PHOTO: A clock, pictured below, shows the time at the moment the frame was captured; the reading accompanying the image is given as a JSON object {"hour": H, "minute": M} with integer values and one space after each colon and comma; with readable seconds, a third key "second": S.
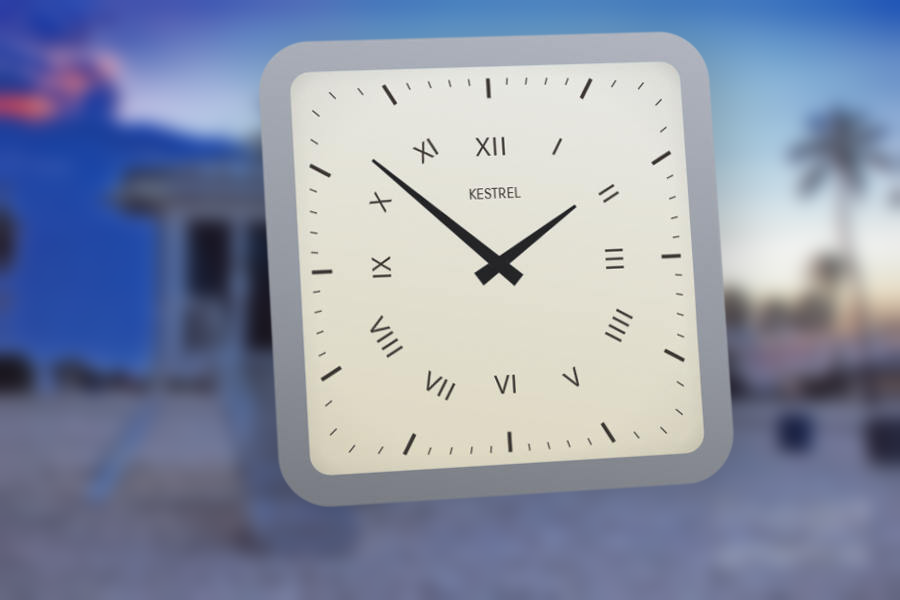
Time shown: {"hour": 1, "minute": 52}
